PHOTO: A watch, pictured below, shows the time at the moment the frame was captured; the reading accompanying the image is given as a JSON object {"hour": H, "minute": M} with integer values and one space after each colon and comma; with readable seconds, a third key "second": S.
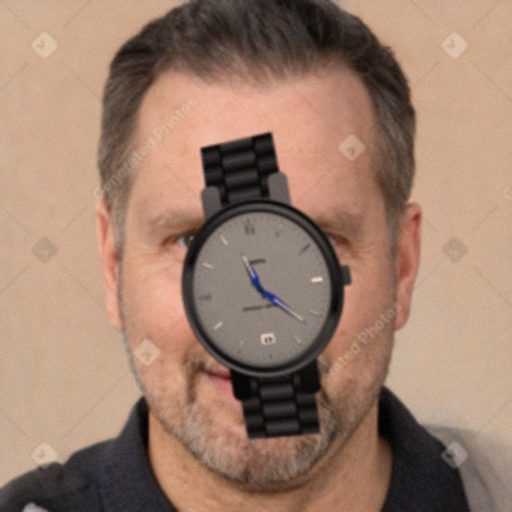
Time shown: {"hour": 11, "minute": 22}
